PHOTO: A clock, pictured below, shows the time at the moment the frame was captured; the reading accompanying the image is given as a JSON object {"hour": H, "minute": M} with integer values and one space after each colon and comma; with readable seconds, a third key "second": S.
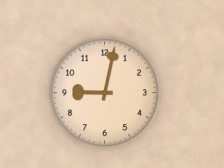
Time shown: {"hour": 9, "minute": 2}
